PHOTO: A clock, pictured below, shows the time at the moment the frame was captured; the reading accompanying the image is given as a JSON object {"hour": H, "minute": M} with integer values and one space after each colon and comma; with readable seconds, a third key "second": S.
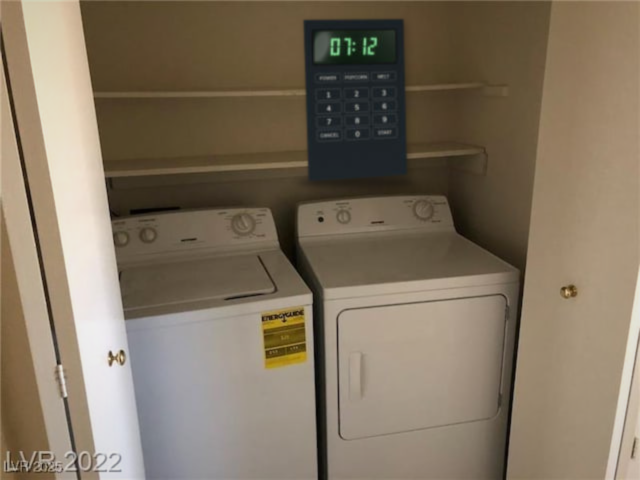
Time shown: {"hour": 7, "minute": 12}
